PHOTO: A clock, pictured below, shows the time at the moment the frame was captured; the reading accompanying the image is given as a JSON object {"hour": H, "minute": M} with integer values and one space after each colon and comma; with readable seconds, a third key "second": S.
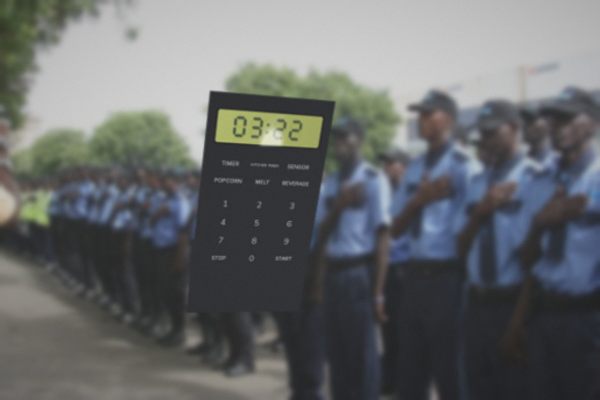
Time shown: {"hour": 3, "minute": 22}
